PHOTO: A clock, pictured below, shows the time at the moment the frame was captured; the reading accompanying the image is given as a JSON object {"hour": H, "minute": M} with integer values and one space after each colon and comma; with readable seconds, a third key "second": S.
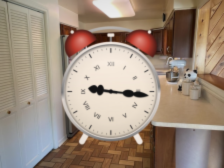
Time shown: {"hour": 9, "minute": 16}
